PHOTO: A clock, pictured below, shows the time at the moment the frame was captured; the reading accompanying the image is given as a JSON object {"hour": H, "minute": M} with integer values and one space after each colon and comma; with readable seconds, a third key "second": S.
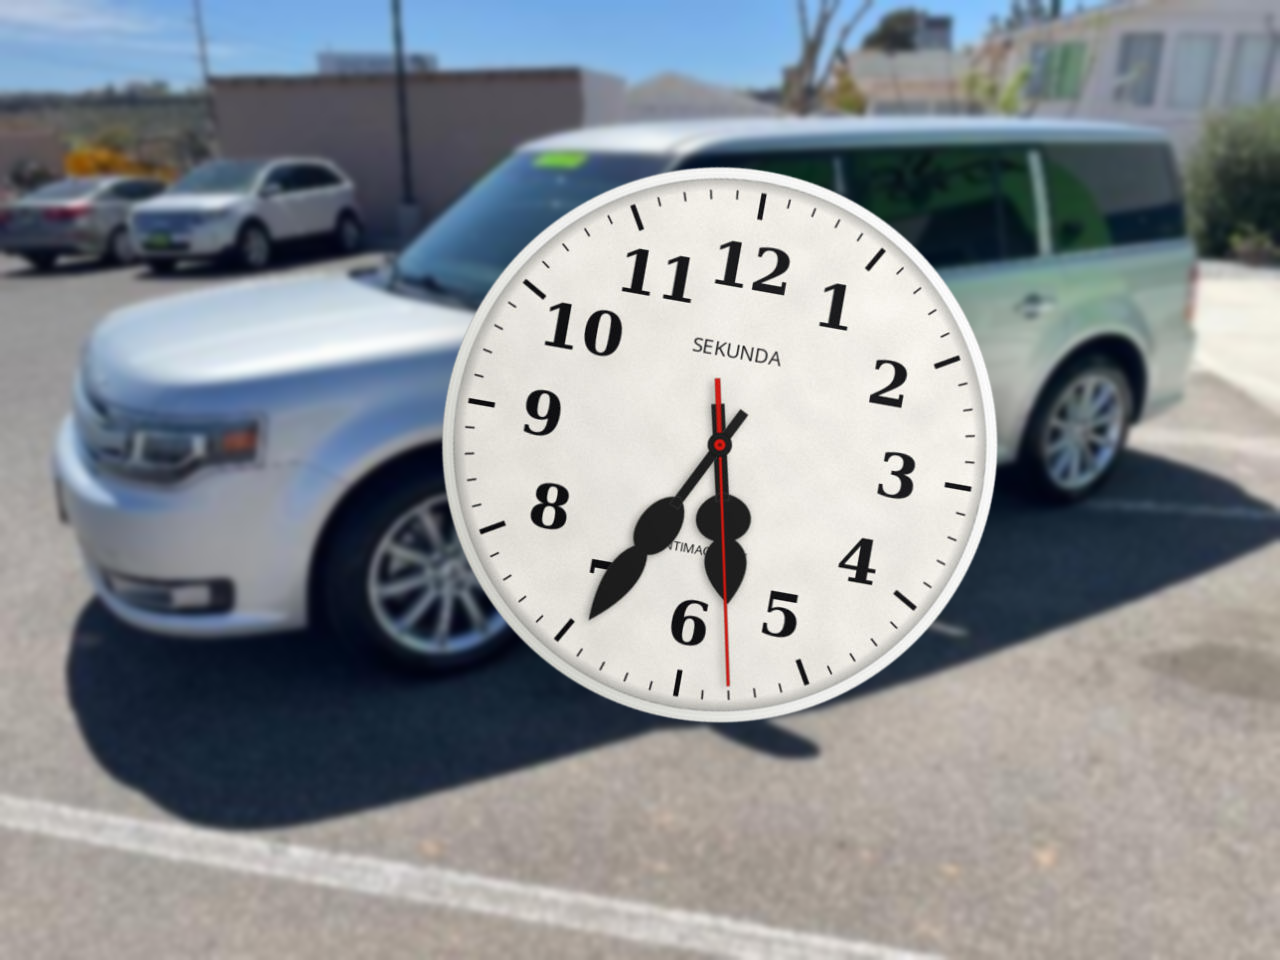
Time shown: {"hour": 5, "minute": 34, "second": 28}
